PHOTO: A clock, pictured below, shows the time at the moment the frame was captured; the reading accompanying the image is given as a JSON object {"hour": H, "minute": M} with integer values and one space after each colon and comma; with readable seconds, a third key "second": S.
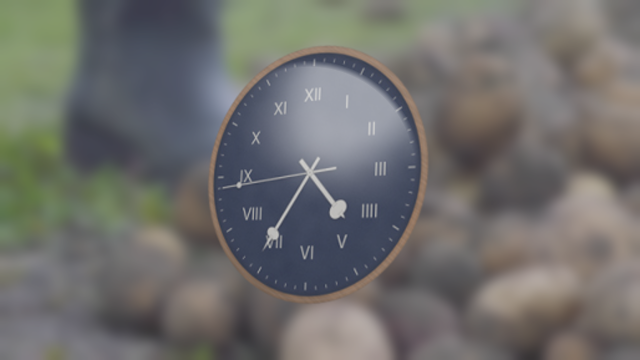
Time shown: {"hour": 4, "minute": 35, "second": 44}
